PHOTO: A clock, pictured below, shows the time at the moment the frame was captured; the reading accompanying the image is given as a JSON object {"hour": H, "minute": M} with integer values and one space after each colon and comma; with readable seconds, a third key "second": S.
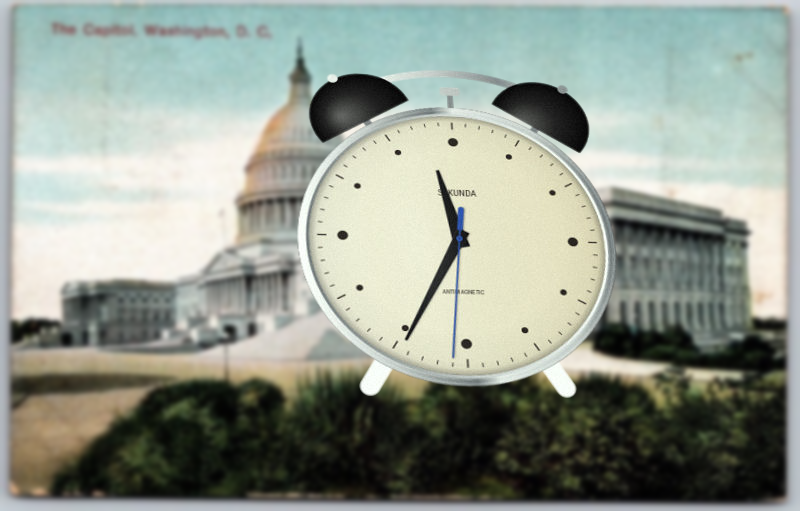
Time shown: {"hour": 11, "minute": 34, "second": 31}
